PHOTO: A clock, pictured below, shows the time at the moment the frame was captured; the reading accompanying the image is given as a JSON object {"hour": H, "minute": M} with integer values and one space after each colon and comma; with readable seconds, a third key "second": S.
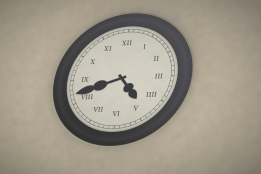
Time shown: {"hour": 4, "minute": 42}
